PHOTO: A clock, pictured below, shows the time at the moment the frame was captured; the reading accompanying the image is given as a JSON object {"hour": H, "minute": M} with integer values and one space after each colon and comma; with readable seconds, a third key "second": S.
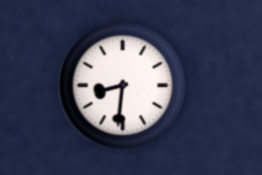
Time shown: {"hour": 8, "minute": 31}
